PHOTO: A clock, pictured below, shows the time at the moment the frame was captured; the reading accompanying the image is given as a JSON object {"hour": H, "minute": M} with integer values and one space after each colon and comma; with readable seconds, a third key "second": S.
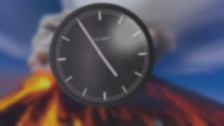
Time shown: {"hour": 4, "minute": 55}
